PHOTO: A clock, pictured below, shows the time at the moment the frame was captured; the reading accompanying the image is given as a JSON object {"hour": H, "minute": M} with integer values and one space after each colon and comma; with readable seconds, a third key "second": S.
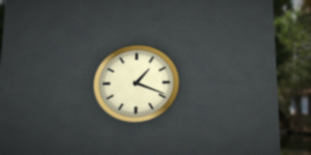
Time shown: {"hour": 1, "minute": 19}
